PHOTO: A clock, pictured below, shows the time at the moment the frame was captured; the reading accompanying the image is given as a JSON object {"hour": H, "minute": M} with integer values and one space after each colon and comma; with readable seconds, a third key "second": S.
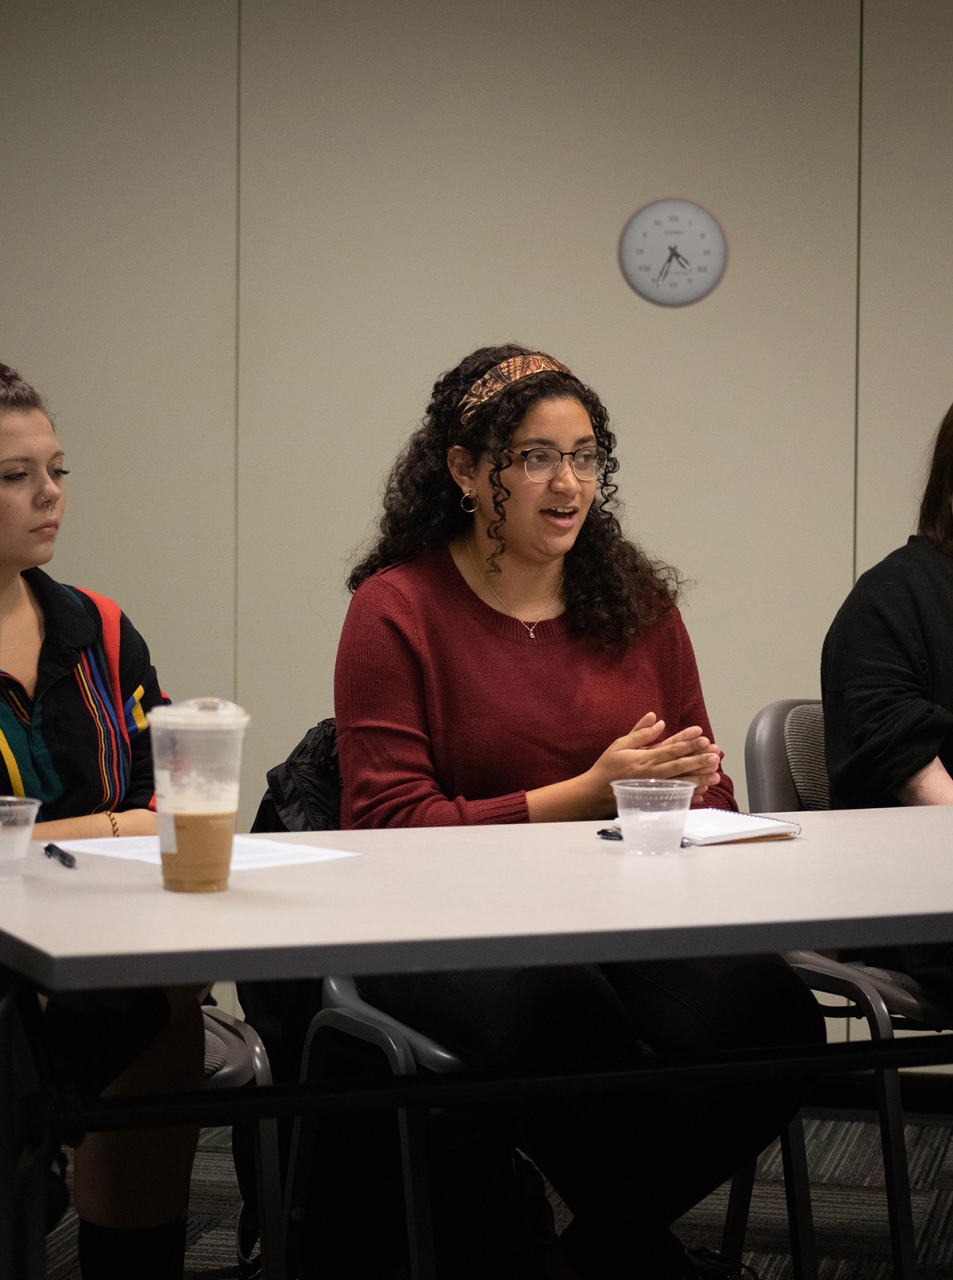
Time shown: {"hour": 4, "minute": 34}
